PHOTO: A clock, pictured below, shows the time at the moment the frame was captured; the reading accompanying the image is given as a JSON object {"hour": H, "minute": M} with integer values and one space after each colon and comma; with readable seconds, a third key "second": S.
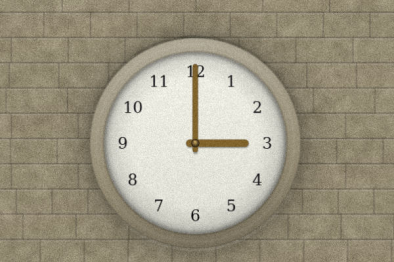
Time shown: {"hour": 3, "minute": 0}
